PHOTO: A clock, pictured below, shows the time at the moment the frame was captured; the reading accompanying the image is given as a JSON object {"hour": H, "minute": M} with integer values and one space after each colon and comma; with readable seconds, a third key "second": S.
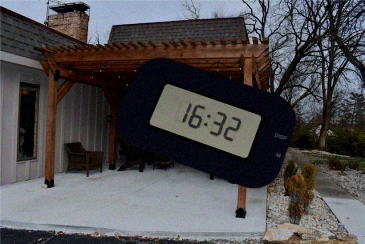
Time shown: {"hour": 16, "minute": 32}
